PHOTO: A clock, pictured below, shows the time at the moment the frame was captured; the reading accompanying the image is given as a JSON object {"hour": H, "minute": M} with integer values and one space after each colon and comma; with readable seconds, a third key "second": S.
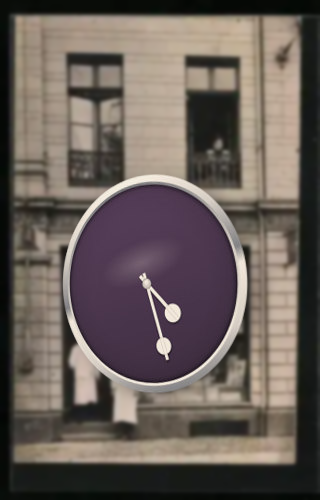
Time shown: {"hour": 4, "minute": 27}
